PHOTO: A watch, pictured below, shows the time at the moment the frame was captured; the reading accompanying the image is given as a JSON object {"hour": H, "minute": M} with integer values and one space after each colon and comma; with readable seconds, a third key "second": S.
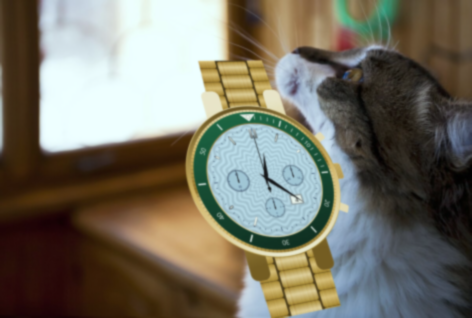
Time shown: {"hour": 12, "minute": 22}
